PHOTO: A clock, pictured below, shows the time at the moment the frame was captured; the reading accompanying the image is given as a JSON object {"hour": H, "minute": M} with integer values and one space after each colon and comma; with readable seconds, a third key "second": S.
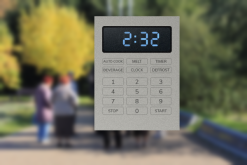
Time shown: {"hour": 2, "minute": 32}
